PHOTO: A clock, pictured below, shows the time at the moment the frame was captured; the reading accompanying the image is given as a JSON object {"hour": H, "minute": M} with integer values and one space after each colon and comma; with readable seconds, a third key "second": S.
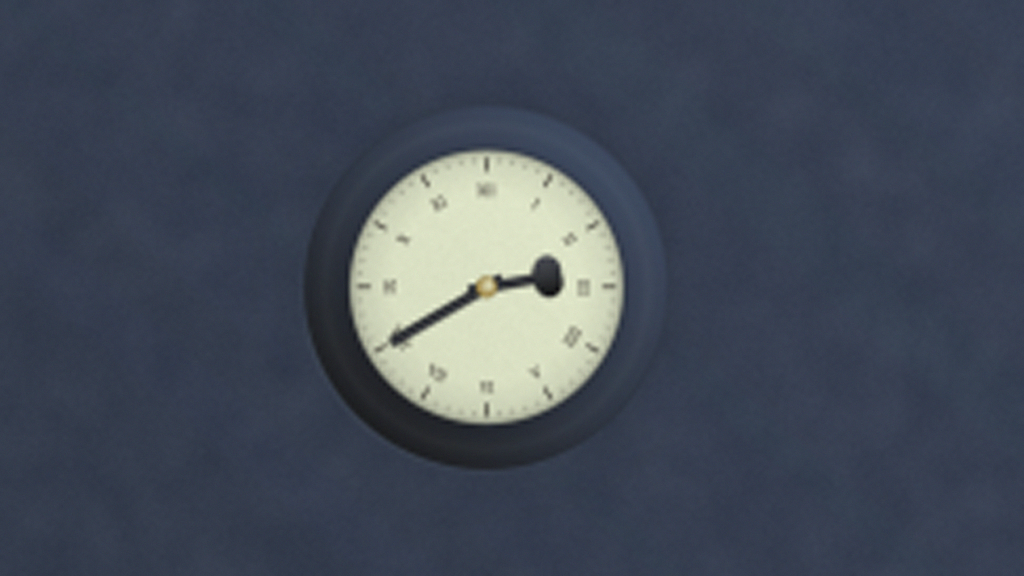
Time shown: {"hour": 2, "minute": 40}
